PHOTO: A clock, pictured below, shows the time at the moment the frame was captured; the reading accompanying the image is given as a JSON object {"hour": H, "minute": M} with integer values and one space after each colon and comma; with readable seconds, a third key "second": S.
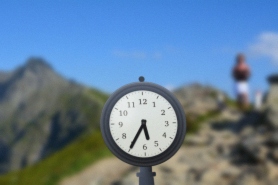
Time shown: {"hour": 5, "minute": 35}
